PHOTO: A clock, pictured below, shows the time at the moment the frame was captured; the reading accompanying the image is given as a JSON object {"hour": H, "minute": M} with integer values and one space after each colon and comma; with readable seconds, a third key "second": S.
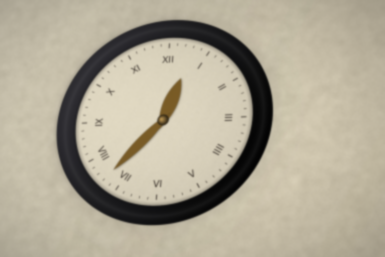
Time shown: {"hour": 12, "minute": 37}
